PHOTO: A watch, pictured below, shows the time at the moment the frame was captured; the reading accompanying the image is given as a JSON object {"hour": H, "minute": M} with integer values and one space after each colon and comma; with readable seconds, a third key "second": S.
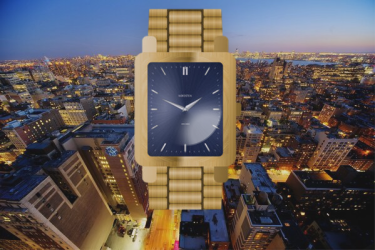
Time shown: {"hour": 1, "minute": 49}
